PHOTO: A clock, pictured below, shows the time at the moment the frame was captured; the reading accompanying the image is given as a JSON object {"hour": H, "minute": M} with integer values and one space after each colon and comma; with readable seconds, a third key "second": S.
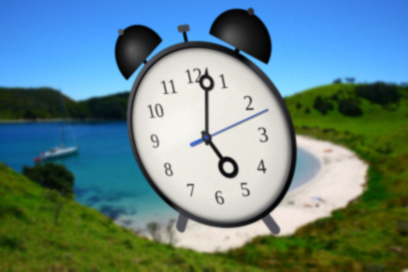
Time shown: {"hour": 5, "minute": 2, "second": 12}
